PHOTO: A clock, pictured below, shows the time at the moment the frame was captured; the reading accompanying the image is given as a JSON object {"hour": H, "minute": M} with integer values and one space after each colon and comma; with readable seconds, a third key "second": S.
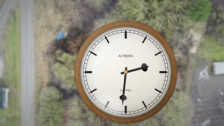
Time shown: {"hour": 2, "minute": 31}
